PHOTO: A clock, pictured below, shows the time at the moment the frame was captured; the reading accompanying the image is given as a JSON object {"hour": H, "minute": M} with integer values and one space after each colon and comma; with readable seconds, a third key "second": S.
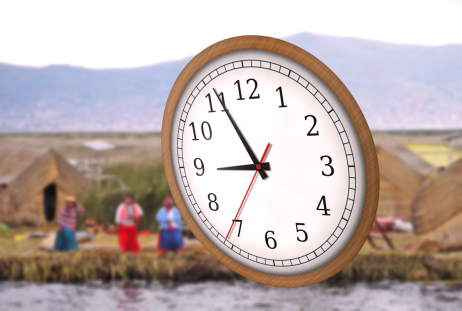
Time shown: {"hour": 8, "minute": 55, "second": 36}
